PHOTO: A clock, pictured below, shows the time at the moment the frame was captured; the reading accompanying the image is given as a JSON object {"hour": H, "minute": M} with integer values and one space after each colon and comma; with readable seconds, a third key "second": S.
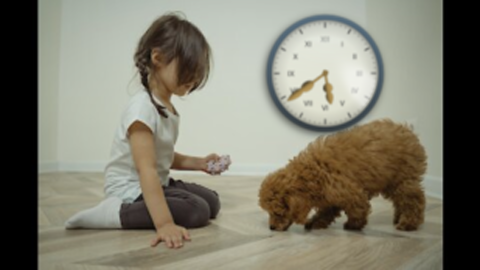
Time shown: {"hour": 5, "minute": 39}
